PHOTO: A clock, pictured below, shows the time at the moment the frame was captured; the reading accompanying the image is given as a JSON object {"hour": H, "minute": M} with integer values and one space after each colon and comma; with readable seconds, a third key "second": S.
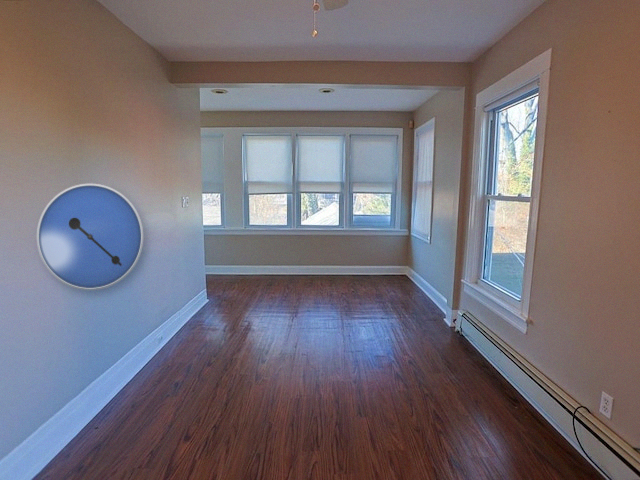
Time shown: {"hour": 10, "minute": 22}
